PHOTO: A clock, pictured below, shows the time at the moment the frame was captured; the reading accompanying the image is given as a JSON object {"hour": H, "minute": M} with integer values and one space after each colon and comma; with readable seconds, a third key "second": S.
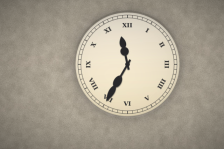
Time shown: {"hour": 11, "minute": 35}
